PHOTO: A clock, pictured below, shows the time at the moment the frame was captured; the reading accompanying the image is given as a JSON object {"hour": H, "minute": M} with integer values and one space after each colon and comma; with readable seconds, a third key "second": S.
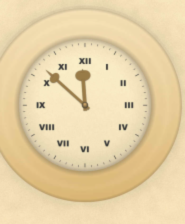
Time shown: {"hour": 11, "minute": 52}
